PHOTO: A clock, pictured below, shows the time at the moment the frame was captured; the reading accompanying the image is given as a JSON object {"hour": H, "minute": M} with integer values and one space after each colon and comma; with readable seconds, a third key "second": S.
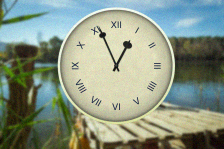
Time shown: {"hour": 12, "minute": 56}
